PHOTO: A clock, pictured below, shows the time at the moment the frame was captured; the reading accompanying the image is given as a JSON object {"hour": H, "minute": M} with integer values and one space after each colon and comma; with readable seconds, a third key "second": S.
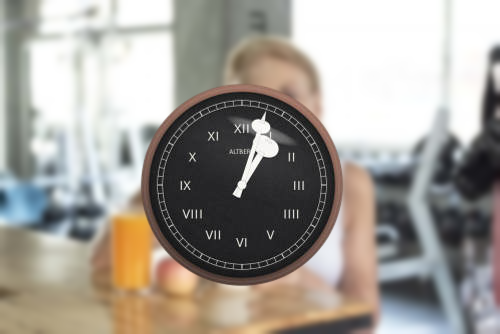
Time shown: {"hour": 1, "minute": 3}
